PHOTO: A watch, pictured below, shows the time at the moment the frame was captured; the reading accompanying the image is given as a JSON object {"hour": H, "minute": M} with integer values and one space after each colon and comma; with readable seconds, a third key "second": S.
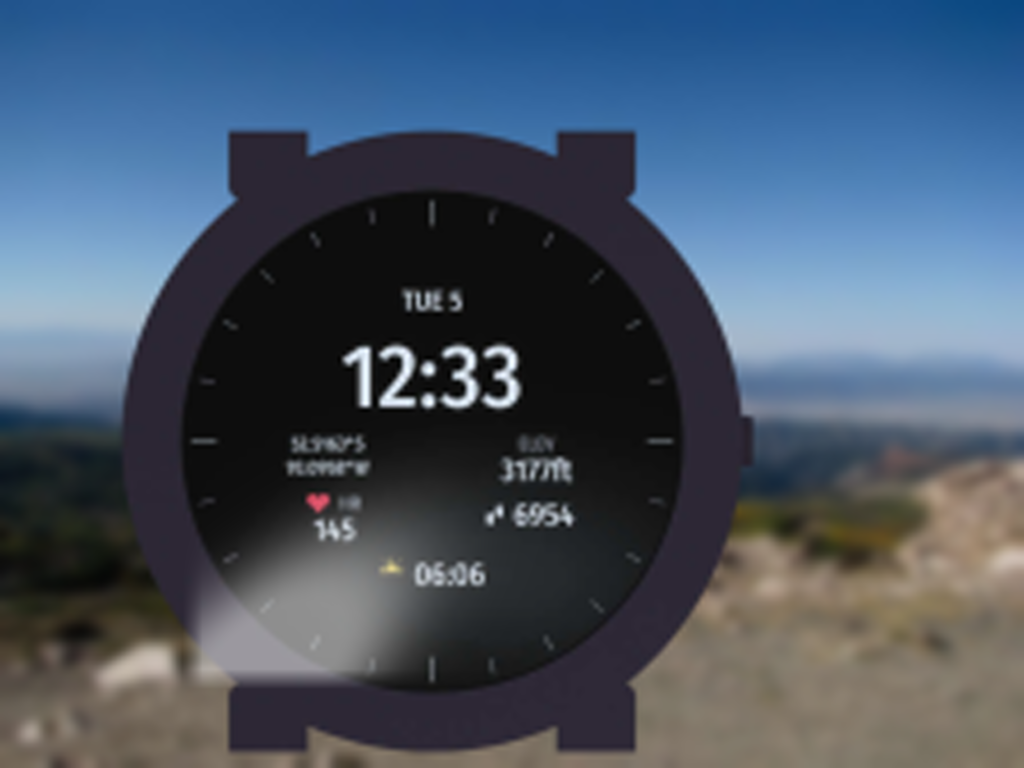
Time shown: {"hour": 12, "minute": 33}
